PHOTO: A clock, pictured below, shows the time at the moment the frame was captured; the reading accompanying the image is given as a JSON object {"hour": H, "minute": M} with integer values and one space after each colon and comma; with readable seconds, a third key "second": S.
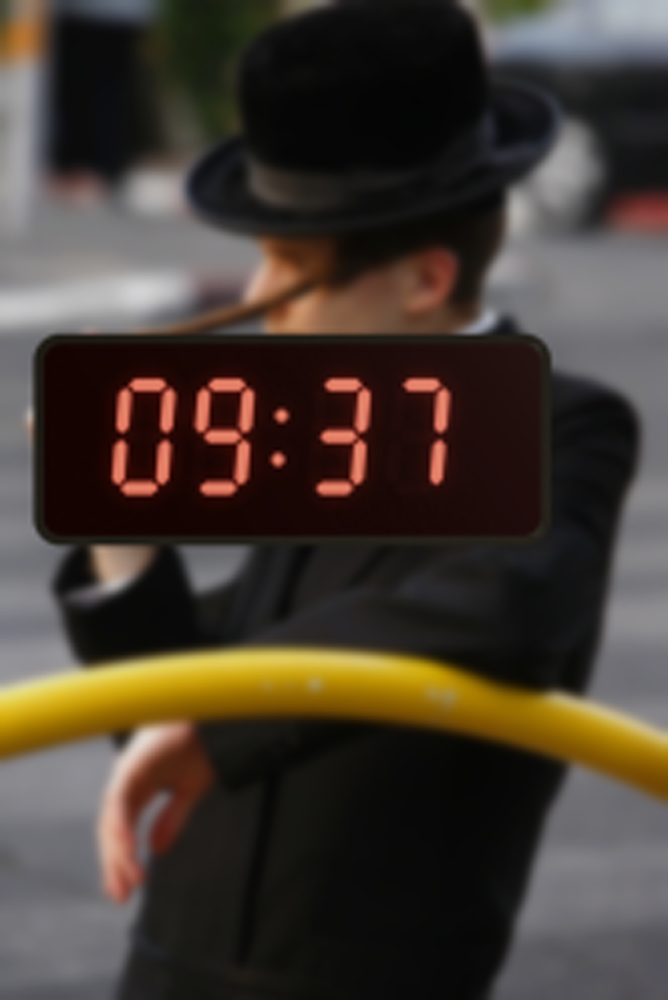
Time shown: {"hour": 9, "minute": 37}
